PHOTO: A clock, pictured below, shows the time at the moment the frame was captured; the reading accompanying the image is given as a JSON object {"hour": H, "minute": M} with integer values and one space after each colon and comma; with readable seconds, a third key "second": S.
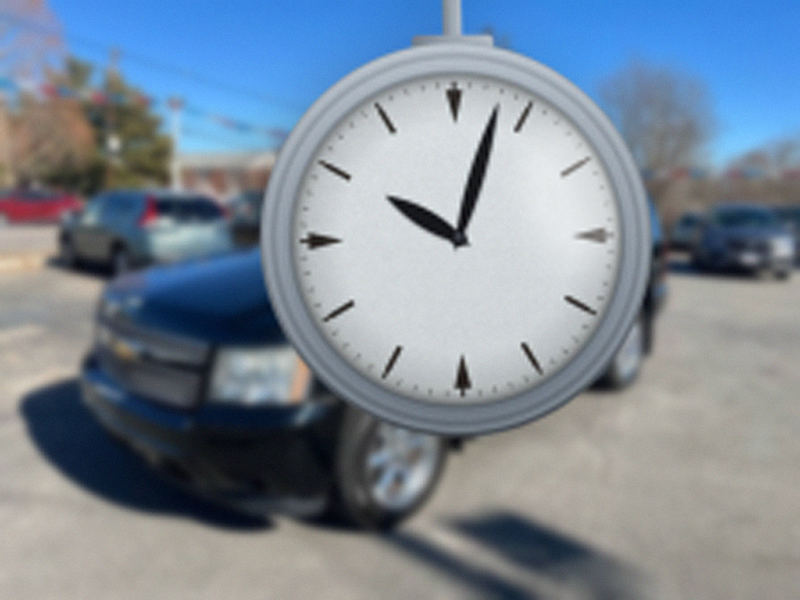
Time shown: {"hour": 10, "minute": 3}
